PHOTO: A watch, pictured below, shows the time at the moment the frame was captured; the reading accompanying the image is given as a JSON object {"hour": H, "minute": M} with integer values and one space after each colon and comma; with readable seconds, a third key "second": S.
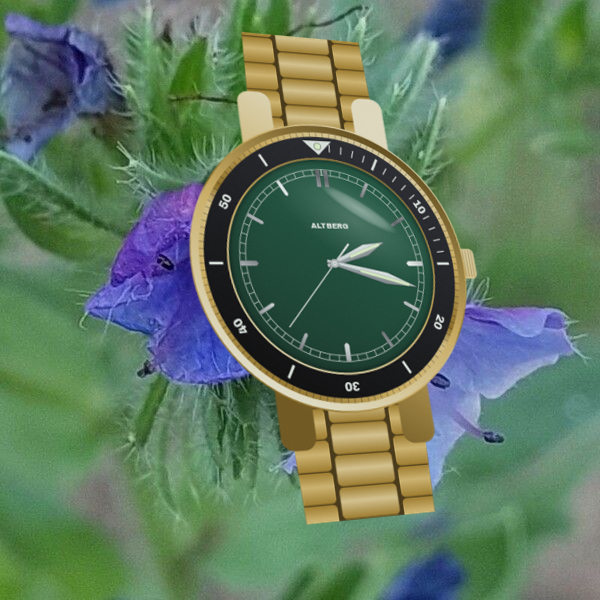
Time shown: {"hour": 2, "minute": 17, "second": 37}
